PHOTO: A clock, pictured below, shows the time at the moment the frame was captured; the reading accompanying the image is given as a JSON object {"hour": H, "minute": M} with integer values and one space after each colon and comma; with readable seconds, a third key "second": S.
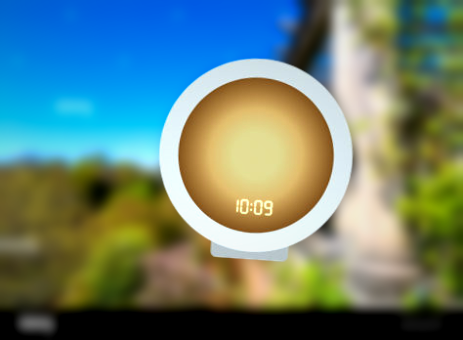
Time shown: {"hour": 10, "minute": 9}
